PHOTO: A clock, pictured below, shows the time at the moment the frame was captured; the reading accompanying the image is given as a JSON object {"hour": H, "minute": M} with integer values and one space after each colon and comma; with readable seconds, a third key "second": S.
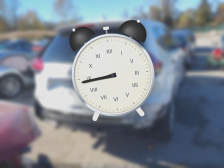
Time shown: {"hour": 8, "minute": 44}
